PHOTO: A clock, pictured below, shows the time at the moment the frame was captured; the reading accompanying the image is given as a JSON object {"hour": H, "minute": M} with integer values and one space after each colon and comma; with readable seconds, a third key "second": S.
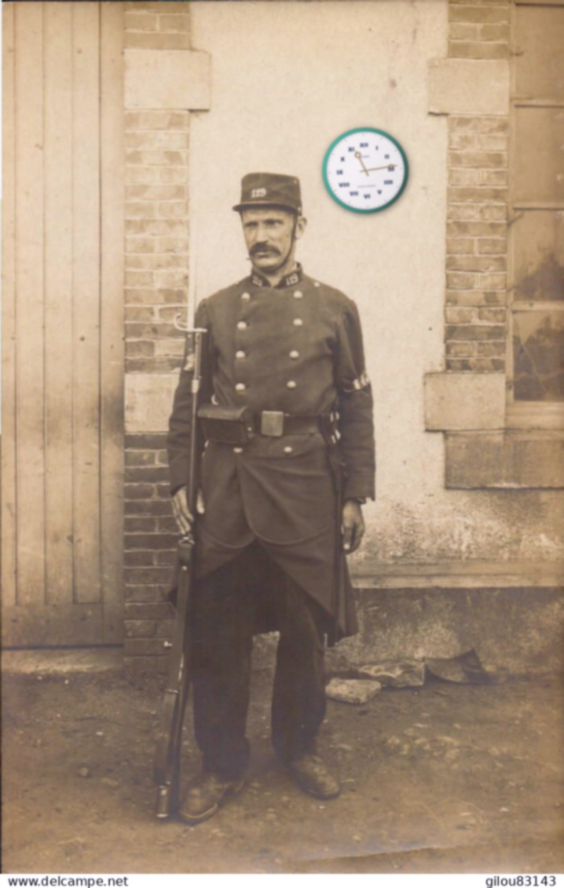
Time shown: {"hour": 11, "minute": 14}
